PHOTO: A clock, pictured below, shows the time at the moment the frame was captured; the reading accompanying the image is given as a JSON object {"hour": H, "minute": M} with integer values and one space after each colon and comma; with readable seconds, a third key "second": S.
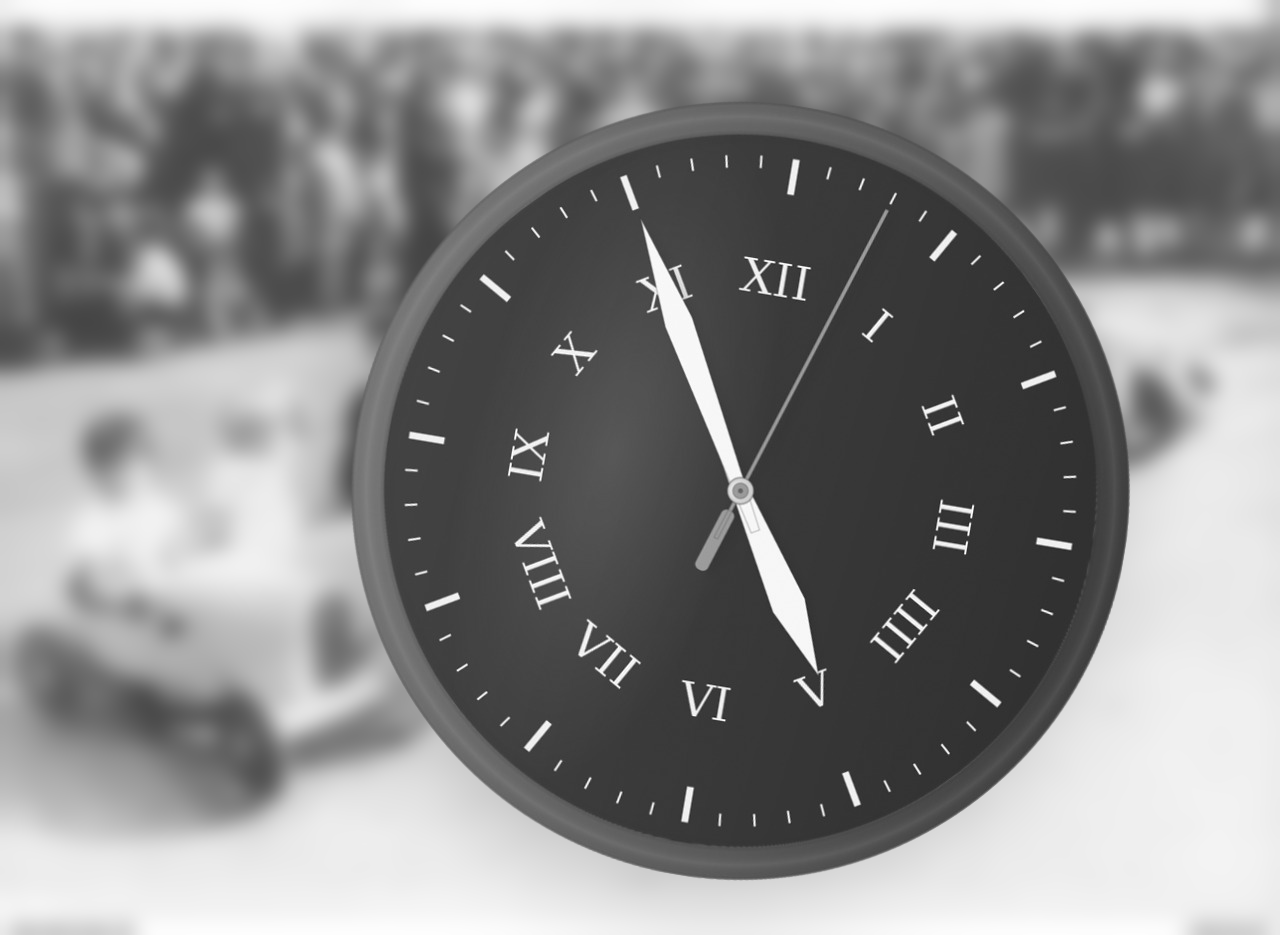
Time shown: {"hour": 4, "minute": 55, "second": 3}
